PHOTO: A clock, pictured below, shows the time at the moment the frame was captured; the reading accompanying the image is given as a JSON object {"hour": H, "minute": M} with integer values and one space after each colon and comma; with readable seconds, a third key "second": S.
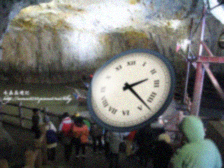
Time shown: {"hour": 2, "minute": 23}
